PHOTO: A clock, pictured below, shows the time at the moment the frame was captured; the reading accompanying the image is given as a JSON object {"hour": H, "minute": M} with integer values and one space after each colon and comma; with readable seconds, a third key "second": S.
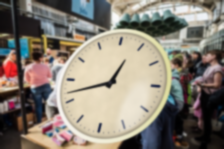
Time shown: {"hour": 12, "minute": 42}
